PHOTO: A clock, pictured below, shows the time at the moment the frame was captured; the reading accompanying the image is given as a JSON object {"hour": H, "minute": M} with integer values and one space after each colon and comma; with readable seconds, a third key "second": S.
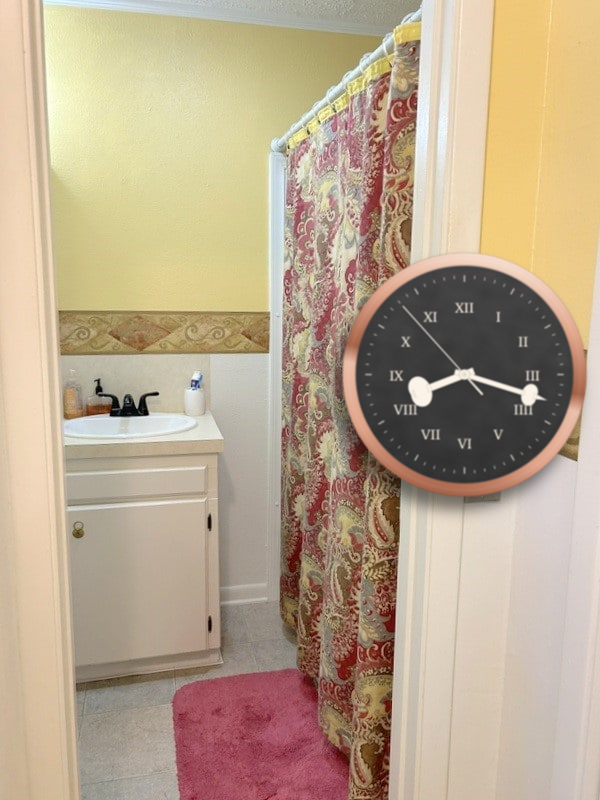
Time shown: {"hour": 8, "minute": 17, "second": 53}
